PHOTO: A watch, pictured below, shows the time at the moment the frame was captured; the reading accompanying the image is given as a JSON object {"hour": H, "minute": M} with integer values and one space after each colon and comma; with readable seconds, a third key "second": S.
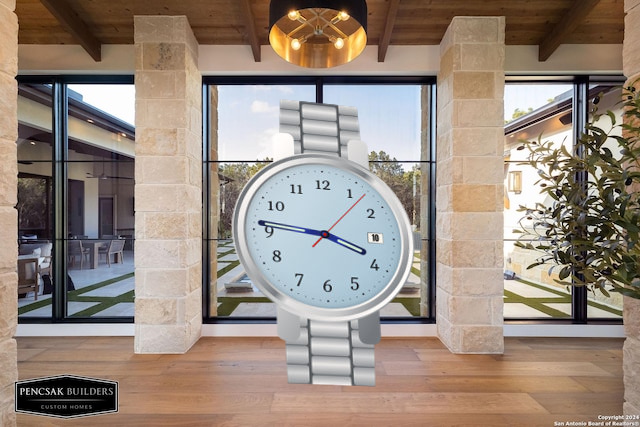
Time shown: {"hour": 3, "minute": 46, "second": 7}
